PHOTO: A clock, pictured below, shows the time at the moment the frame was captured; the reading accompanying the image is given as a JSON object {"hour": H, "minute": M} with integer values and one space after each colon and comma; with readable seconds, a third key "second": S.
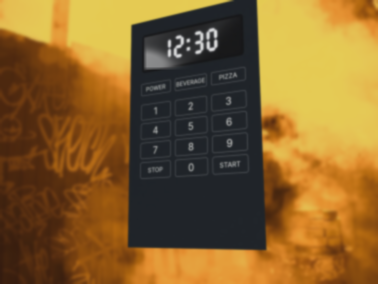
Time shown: {"hour": 12, "minute": 30}
